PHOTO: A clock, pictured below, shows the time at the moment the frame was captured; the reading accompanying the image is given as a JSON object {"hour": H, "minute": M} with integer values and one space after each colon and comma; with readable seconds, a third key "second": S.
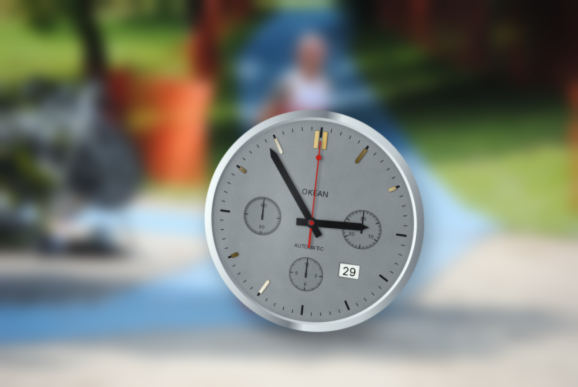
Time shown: {"hour": 2, "minute": 54}
